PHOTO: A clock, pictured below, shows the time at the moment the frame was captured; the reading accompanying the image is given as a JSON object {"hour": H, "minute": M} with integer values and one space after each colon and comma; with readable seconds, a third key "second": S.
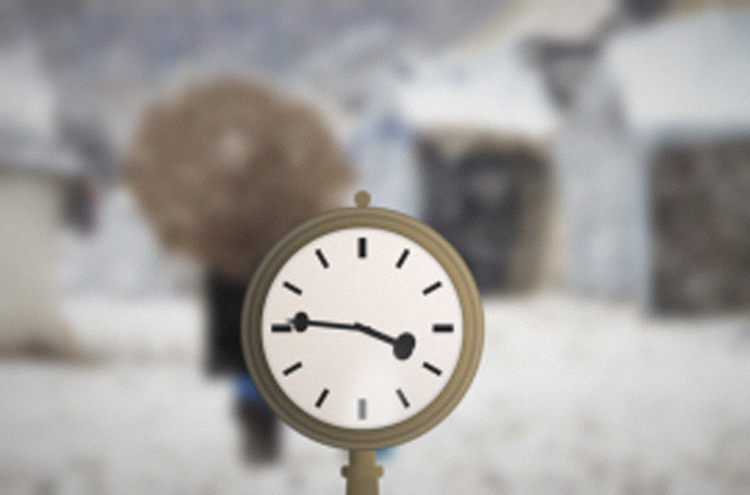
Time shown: {"hour": 3, "minute": 46}
